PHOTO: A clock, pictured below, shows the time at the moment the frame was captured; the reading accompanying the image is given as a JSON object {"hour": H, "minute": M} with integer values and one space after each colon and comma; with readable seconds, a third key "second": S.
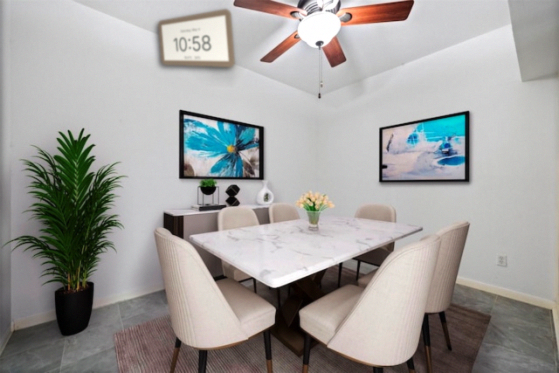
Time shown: {"hour": 10, "minute": 58}
